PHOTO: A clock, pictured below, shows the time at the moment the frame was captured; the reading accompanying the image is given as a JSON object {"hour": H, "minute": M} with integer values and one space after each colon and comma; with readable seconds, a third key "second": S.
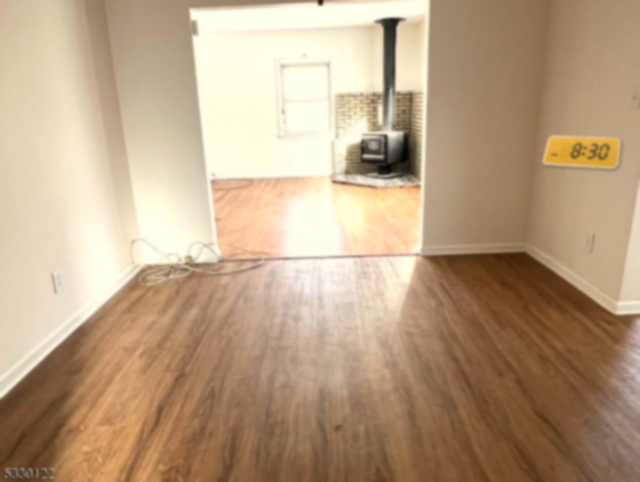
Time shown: {"hour": 8, "minute": 30}
